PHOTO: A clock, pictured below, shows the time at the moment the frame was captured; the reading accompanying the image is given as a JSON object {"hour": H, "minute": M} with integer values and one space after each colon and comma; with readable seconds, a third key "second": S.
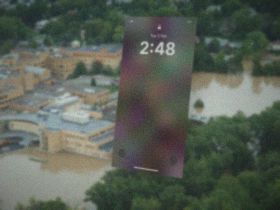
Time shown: {"hour": 2, "minute": 48}
